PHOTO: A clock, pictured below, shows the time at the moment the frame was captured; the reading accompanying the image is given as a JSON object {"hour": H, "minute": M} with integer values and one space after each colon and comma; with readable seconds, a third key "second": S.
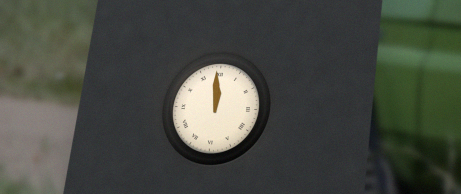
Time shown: {"hour": 11, "minute": 59}
